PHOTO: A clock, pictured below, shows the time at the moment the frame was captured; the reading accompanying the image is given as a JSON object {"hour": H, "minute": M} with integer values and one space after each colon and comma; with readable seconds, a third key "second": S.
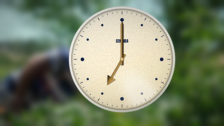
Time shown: {"hour": 7, "minute": 0}
